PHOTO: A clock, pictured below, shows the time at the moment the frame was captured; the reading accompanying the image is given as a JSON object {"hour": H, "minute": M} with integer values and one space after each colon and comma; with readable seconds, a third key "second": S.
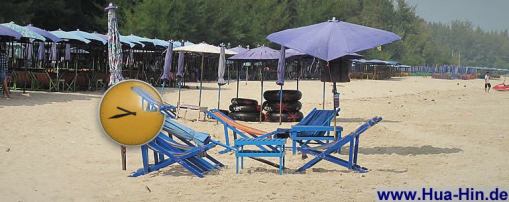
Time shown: {"hour": 9, "minute": 43}
